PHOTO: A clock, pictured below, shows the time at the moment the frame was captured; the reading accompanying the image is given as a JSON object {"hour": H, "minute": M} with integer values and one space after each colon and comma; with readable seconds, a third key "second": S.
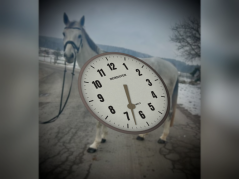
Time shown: {"hour": 6, "minute": 33}
